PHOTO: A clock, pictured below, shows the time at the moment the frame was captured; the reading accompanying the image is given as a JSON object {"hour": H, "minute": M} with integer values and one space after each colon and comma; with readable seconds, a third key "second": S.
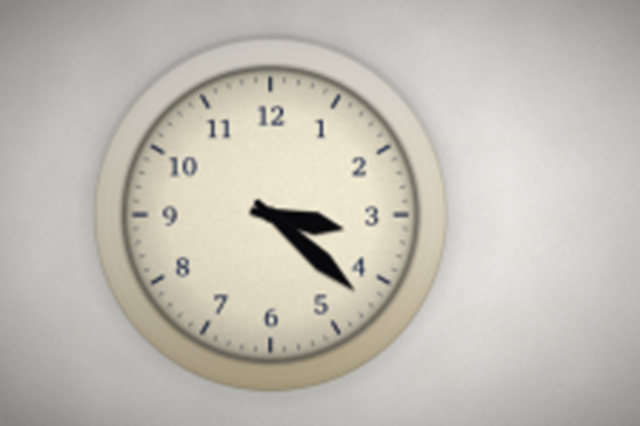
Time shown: {"hour": 3, "minute": 22}
